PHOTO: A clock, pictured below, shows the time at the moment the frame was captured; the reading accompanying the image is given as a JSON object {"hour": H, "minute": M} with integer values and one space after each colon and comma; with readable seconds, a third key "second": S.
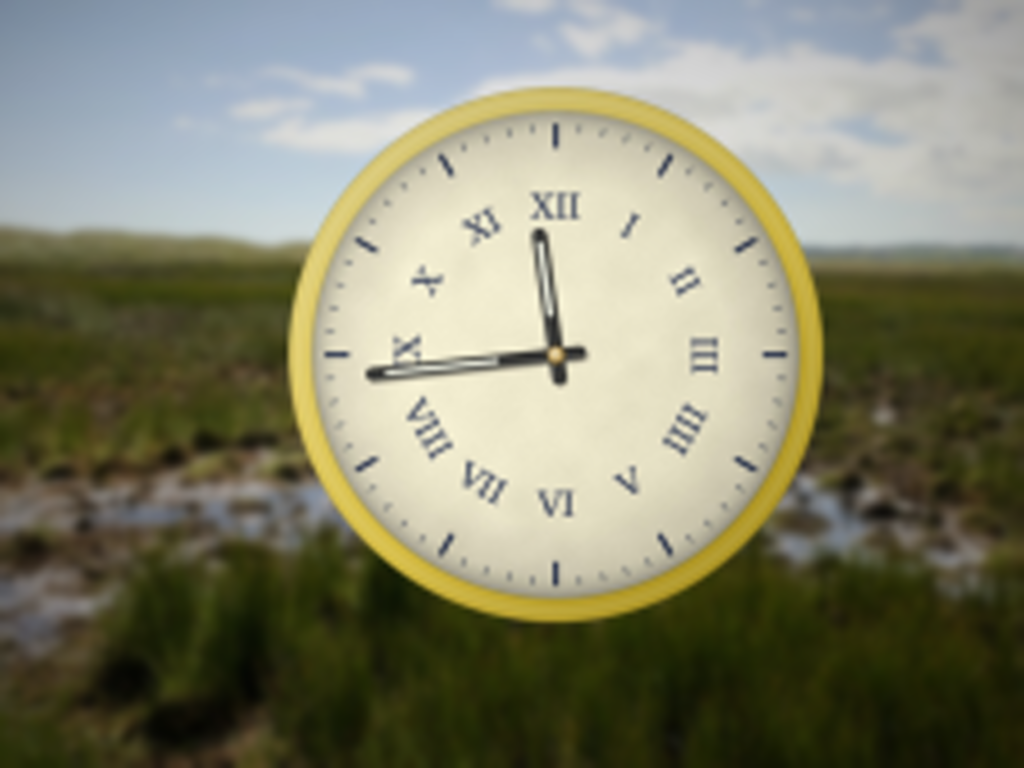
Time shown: {"hour": 11, "minute": 44}
